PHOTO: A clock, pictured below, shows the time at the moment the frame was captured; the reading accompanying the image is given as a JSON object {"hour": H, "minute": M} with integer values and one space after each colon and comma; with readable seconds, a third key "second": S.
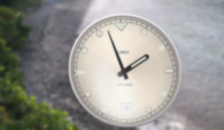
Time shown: {"hour": 1, "minute": 57}
